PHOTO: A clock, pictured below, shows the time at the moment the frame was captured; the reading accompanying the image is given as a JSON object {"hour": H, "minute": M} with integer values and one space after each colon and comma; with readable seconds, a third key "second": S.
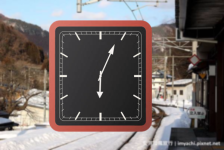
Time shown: {"hour": 6, "minute": 4}
